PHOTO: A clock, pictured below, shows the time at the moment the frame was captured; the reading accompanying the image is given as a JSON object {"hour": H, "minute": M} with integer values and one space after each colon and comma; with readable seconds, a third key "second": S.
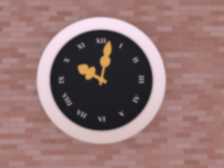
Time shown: {"hour": 10, "minute": 2}
